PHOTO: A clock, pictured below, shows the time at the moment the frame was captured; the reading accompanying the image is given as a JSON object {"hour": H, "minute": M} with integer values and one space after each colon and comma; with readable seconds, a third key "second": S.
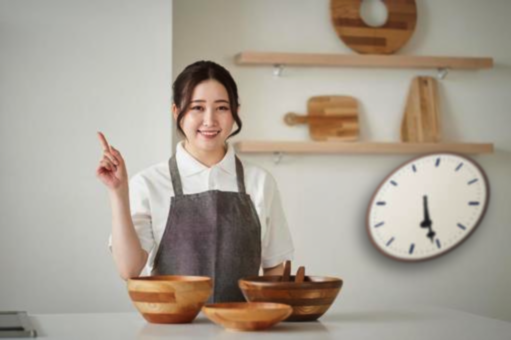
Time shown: {"hour": 5, "minute": 26}
